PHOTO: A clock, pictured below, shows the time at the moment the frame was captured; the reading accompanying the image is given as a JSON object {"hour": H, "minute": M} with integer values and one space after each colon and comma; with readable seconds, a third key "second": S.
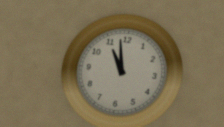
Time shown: {"hour": 10, "minute": 58}
